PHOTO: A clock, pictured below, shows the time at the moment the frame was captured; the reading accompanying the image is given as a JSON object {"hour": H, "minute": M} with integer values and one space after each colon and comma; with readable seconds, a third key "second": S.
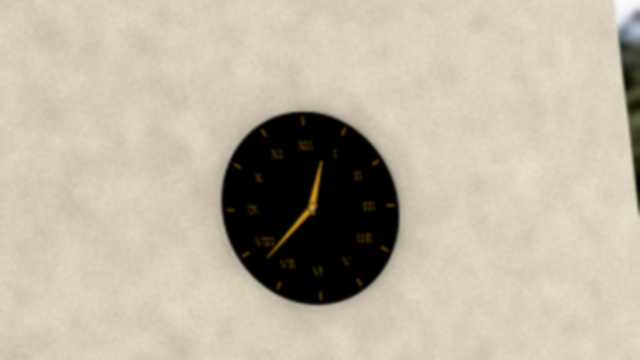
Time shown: {"hour": 12, "minute": 38}
